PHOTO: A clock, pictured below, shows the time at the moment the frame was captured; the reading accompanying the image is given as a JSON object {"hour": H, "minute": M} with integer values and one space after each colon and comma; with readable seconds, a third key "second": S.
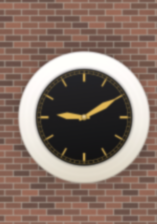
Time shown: {"hour": 9, "minute": 10}
